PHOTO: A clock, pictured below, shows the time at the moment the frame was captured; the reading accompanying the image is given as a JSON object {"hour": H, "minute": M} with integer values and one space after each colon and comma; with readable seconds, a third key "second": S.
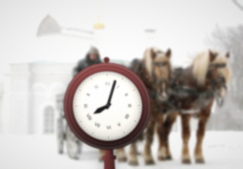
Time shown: {"hour": 8, "minute": 3}
